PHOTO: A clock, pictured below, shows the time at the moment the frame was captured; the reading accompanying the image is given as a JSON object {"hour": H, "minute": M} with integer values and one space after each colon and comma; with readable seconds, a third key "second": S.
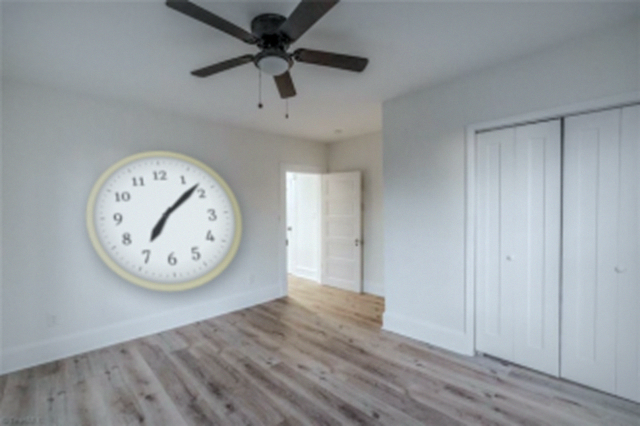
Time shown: {"hour": 7, "minute": 8}
